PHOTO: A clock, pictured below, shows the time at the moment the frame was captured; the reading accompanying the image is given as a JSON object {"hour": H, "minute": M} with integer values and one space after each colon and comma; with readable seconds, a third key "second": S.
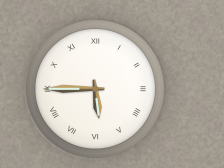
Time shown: {"hour": 5, "minute": 45}
